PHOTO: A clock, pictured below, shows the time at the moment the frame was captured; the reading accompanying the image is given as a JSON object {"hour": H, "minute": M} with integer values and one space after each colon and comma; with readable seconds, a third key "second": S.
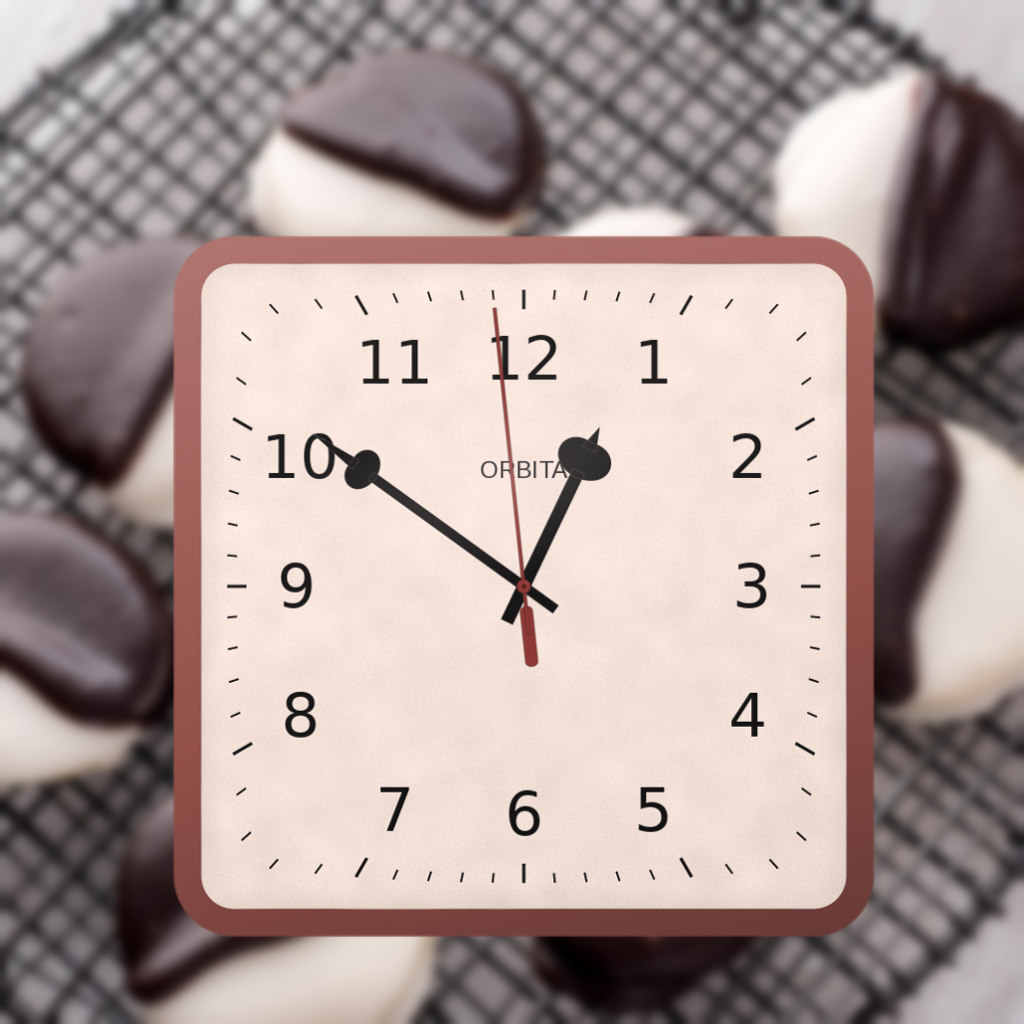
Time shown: {"hour": 12, "minute": 50, "second": 59}
